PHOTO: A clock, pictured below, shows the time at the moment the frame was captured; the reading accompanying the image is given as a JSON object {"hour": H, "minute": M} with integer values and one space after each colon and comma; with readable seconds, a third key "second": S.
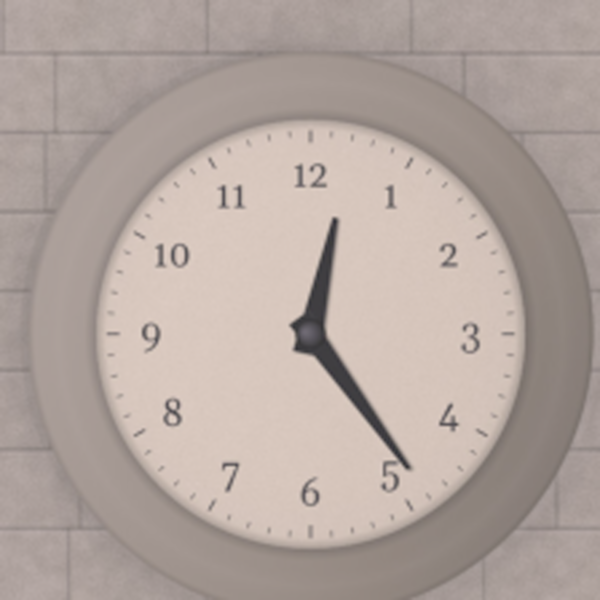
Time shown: {"hour": 12, "minute": 24}
